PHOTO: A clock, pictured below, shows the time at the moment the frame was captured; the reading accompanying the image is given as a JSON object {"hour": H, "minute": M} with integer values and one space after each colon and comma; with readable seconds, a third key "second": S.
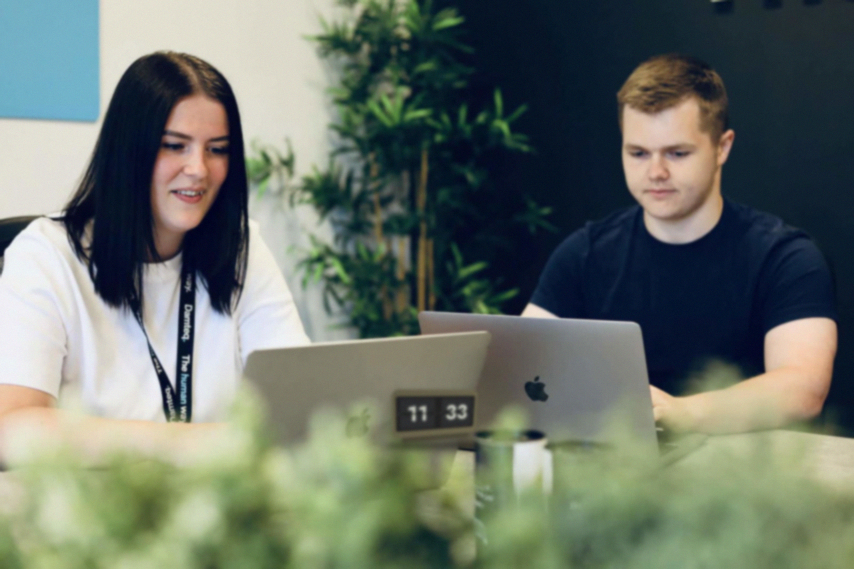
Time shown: {"hour": 11, "minute": 33}
